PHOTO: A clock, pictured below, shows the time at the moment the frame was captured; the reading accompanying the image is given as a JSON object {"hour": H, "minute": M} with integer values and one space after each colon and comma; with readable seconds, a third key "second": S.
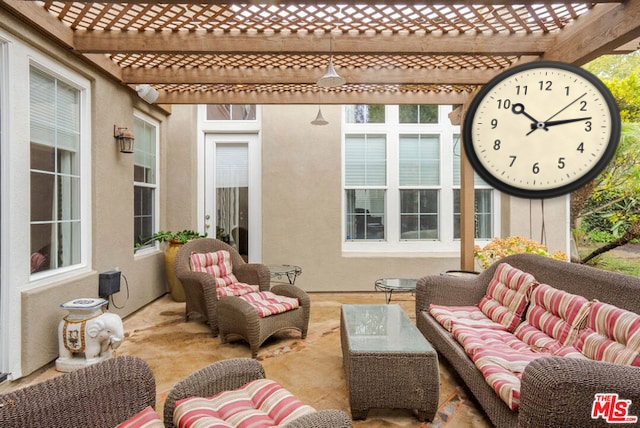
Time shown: {"hour": 10, "minute": 13, "second": 8}
